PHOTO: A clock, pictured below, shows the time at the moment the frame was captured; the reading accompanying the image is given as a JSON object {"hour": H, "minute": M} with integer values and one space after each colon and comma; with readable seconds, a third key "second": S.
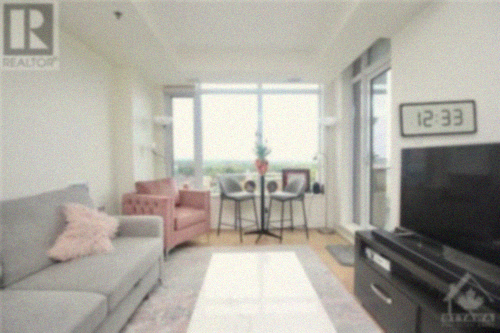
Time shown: {"hour": 12, "minute": 33}
